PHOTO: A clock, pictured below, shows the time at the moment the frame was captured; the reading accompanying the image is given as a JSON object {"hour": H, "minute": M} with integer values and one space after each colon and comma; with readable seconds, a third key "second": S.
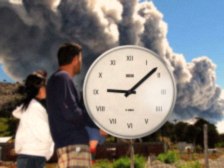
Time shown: {"hour": 9, "minute": 8}
